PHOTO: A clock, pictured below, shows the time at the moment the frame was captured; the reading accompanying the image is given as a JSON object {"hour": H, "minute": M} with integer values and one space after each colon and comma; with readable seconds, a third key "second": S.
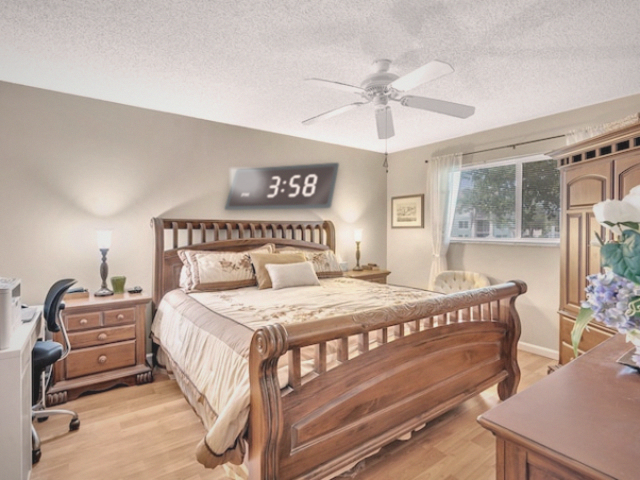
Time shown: {"hour": 3, "minute": 58}
